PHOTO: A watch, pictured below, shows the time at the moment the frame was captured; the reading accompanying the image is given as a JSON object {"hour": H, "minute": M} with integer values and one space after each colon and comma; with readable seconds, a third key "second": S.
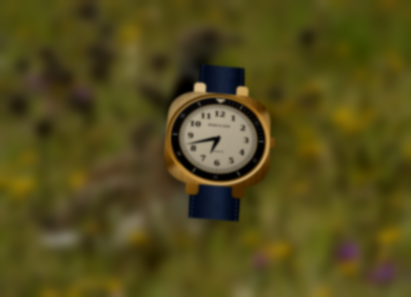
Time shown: {"hour": 6, "minute": 42}
